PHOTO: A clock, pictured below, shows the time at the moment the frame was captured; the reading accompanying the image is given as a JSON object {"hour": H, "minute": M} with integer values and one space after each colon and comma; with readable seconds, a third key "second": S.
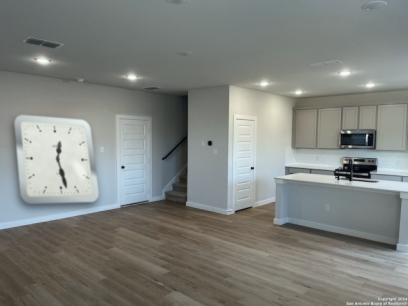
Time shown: {"hour": 12, "minute": 28}
